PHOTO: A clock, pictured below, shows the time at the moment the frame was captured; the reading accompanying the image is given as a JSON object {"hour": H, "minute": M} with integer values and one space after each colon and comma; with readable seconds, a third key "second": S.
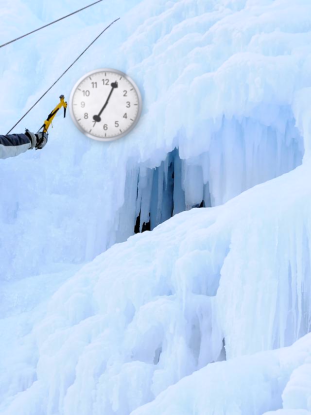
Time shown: {"hour": 7, "minute": 4}
